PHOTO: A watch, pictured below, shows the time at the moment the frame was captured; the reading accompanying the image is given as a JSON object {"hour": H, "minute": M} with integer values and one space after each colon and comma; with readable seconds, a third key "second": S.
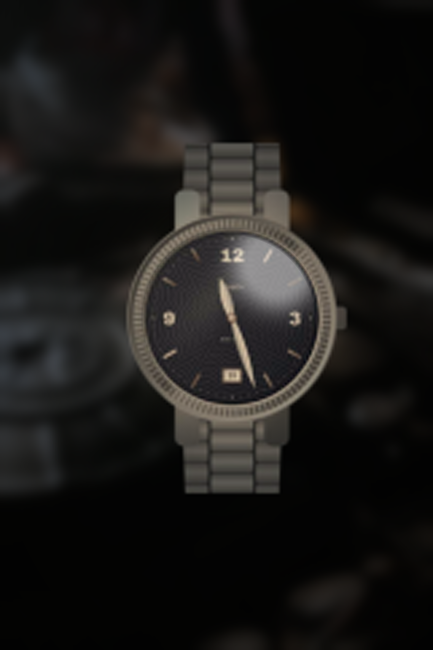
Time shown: {"hour": 11, "minute": 27}
